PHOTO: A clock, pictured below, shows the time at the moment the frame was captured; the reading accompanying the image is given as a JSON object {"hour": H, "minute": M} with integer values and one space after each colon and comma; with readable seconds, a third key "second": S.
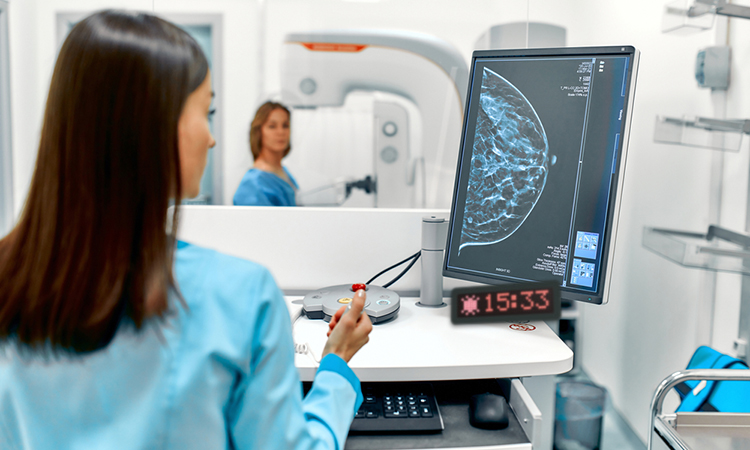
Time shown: {"hour": 15, "minute": 33}
